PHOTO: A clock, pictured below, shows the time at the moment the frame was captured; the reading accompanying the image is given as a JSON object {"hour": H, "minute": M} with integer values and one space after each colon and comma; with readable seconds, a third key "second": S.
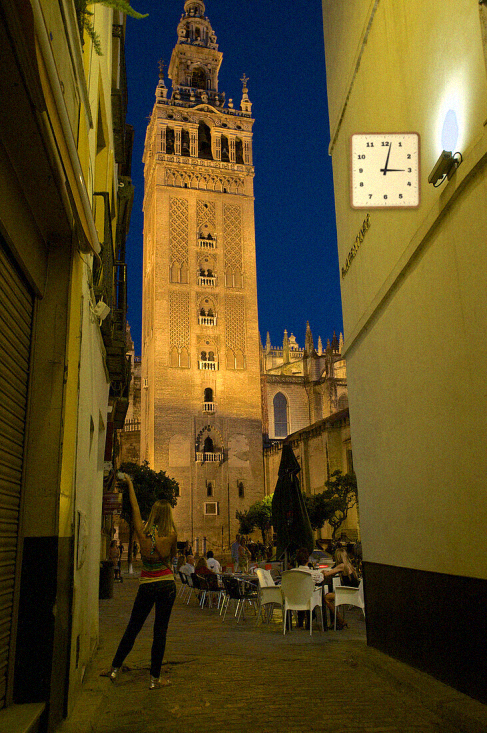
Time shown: {"hour": 3, "minute": 2}
